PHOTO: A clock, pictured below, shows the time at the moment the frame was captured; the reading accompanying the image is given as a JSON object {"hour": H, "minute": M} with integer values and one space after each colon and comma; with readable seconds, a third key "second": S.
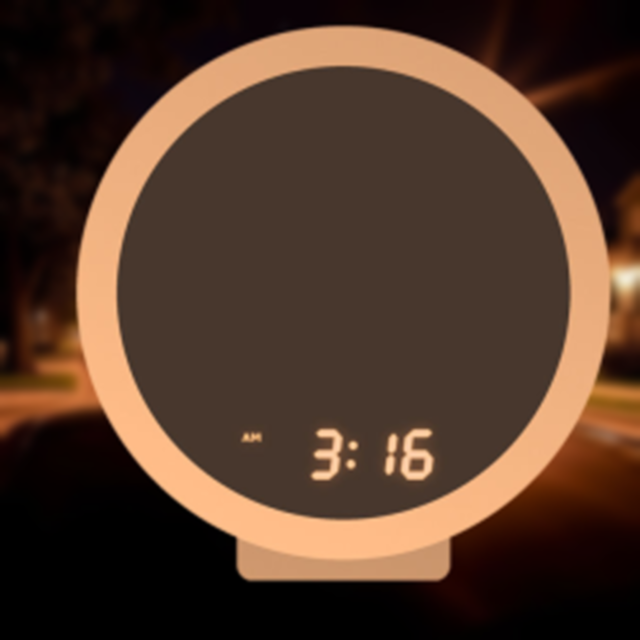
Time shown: {"hour": 3, "minute": 16}
